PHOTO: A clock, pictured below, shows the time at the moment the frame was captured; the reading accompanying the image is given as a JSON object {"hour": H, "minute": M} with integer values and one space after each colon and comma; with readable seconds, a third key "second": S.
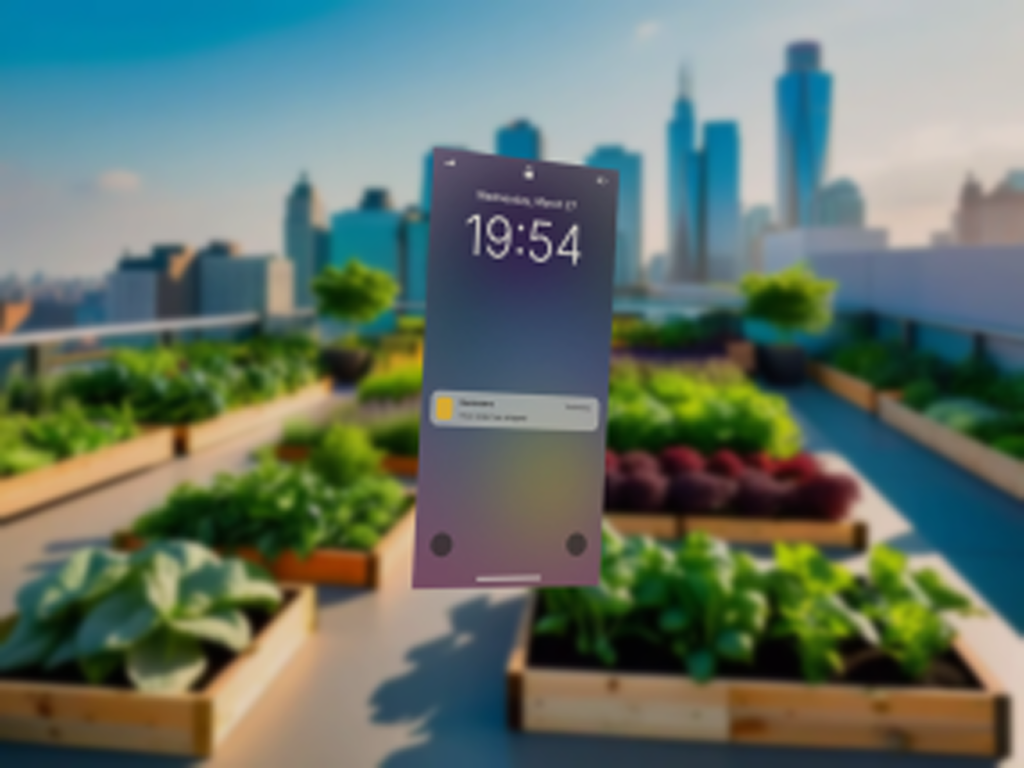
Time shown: {"hour": 19, "minute": 54}
